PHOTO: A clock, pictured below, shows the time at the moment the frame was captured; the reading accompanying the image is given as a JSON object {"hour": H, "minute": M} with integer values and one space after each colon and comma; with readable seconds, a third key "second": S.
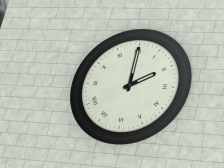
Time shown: {"hour": 2, "minute": 0}
